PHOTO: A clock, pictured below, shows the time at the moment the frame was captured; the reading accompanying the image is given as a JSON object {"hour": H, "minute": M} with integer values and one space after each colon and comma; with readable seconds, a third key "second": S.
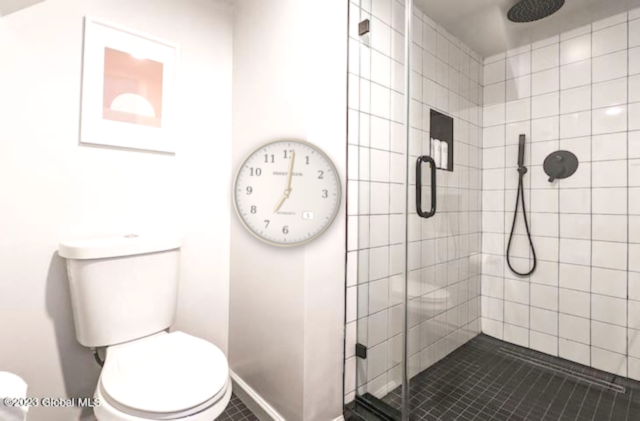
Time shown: {"hour": 7, "minute": 1}
